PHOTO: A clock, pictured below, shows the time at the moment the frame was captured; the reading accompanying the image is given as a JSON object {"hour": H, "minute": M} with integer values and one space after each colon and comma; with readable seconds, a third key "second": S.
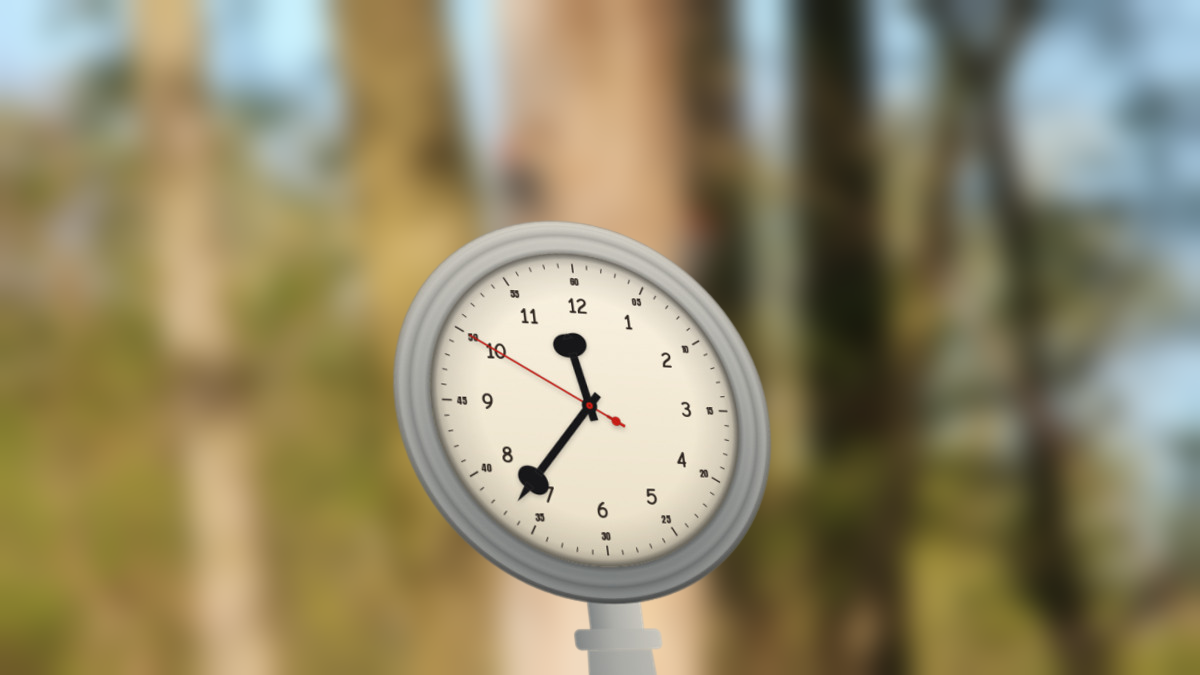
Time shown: {"hour": 11, "minute": 36, "second": 50}
